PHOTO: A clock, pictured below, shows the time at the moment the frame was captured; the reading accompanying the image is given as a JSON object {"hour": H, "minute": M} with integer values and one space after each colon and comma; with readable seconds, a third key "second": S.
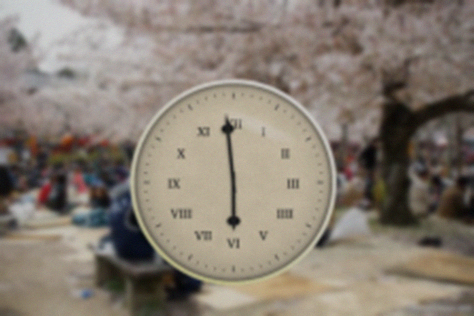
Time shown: {"hour": 5, "minute": 59}
